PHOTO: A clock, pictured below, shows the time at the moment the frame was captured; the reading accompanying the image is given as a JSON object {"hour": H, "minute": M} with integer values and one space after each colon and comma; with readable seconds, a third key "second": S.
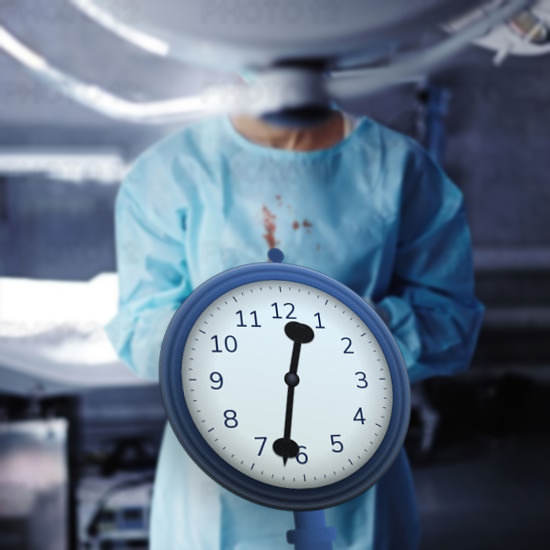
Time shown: {"hour": 12, "minute": 32}
